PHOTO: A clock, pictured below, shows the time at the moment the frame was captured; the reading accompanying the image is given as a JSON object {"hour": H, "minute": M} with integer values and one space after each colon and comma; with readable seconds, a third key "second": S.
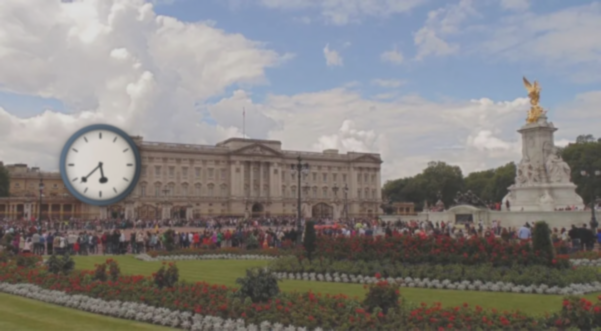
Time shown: {"hour": 5, "minute": 38}
